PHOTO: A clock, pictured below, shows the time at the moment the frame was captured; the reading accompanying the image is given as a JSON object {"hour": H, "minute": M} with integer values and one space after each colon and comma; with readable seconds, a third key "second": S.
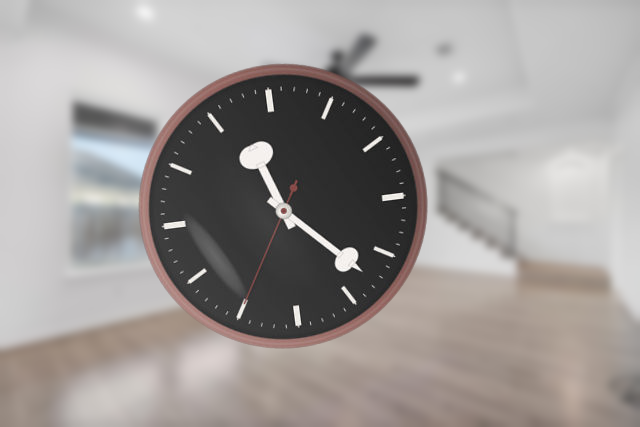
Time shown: {"hour": 11, "minute": 22, "second": 35}
